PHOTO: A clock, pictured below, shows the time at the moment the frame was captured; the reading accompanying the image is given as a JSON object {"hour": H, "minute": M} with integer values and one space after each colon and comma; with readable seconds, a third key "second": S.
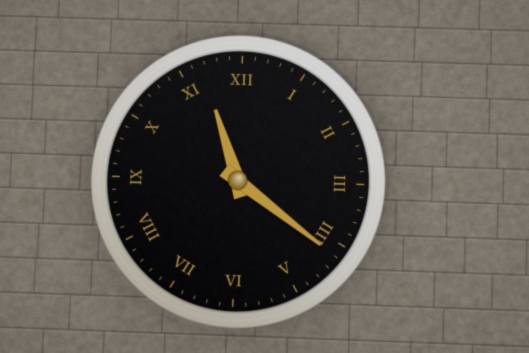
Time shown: {"hour": 11, "minute": 21}
